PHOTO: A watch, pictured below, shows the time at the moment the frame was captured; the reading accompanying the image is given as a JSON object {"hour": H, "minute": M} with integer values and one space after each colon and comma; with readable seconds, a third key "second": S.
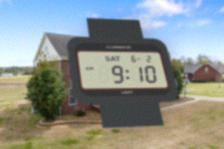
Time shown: {"hour": 9, "minute": 10}
